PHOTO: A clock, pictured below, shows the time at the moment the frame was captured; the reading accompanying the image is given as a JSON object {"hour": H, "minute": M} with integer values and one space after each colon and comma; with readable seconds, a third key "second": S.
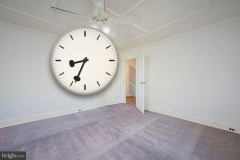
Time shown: {"hour": 8, "minute": 34}
